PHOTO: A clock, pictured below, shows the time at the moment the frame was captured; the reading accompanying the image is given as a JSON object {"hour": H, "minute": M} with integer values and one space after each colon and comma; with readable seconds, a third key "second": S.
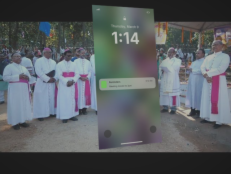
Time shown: {"hour": 1, "minute": 14}
